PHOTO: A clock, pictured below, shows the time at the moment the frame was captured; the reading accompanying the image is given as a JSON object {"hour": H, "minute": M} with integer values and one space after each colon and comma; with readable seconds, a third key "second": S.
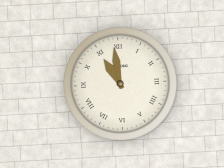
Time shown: {"hour": 10, "minute": 59}
